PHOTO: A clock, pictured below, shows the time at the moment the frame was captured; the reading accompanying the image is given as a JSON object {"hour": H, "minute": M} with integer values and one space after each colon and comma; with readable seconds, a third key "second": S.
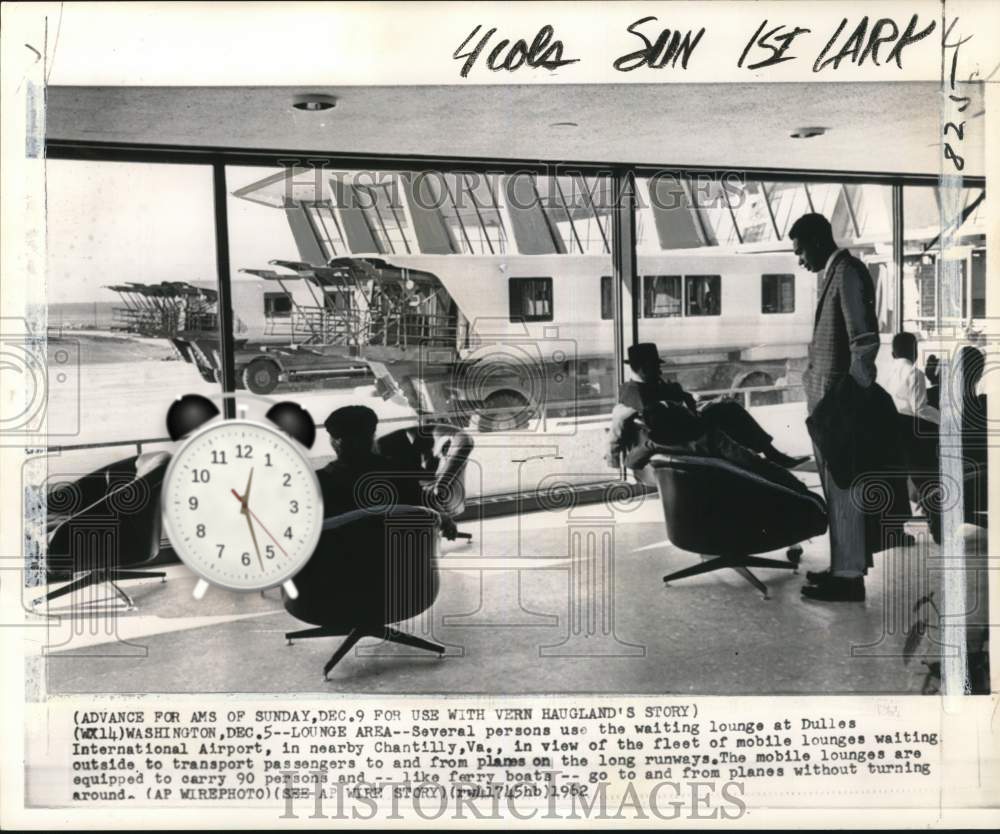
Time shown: {"hour": 12, "minute": 27, "second": 23}
